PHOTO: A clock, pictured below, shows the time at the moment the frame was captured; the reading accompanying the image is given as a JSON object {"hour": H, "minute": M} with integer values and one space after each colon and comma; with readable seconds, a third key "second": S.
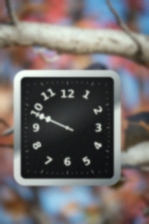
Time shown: {"hour": 9, "minute": 49}
